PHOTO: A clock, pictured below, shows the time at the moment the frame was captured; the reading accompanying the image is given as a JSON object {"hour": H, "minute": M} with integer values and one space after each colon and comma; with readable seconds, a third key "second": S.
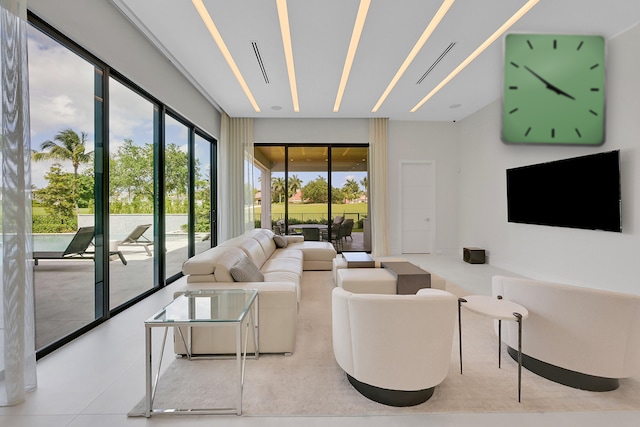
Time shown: {"hour": 3, "minute": 51}
